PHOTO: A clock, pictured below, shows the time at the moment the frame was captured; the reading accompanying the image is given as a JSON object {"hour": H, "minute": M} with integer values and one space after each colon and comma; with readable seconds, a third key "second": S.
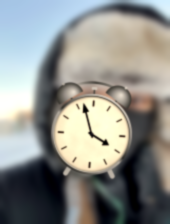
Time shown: {"hour": 3, "minute": 57}
